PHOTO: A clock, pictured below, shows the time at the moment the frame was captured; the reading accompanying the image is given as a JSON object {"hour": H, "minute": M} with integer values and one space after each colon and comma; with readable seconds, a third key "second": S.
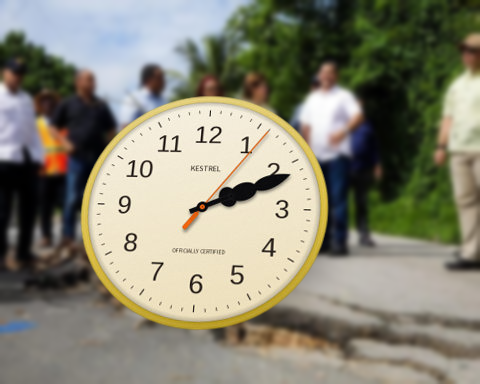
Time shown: {"hour": 2, "minute": 11, "second": 6}
